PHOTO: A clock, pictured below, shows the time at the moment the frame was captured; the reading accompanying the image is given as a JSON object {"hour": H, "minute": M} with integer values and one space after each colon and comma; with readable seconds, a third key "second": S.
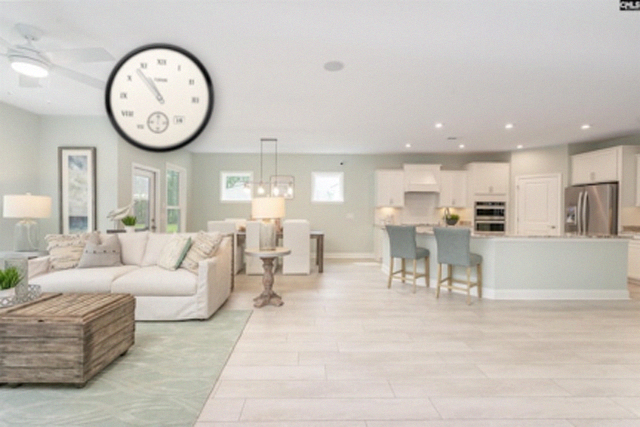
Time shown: {"hour": 10, "minute": 53}
